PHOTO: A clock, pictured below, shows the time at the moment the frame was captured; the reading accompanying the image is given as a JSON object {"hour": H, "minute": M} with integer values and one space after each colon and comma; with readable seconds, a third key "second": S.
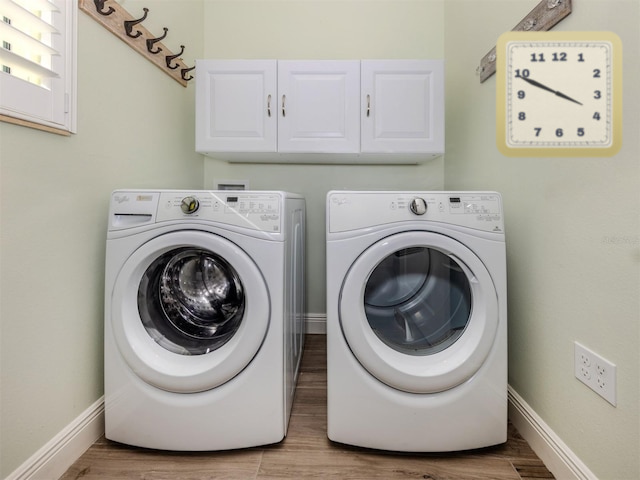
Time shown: {"hour": 3, "minute": 49}
